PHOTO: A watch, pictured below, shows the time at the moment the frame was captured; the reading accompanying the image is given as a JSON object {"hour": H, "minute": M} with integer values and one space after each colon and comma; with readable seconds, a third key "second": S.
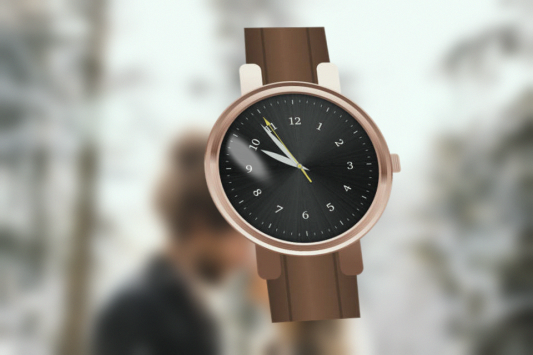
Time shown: {"hour": 9, "minute": 53, "second": 55}
